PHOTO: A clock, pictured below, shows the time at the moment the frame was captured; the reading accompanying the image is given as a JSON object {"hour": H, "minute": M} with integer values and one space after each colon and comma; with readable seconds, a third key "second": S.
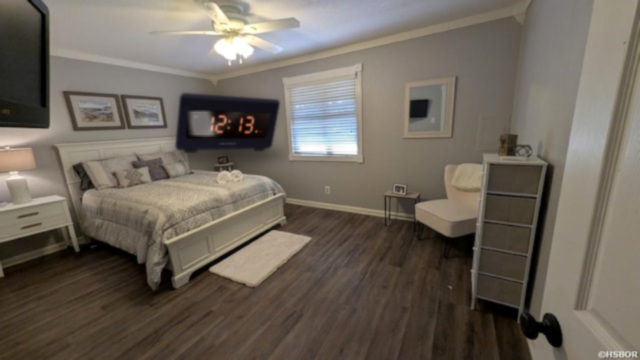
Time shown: {"hour": 12, "minute": 13}
